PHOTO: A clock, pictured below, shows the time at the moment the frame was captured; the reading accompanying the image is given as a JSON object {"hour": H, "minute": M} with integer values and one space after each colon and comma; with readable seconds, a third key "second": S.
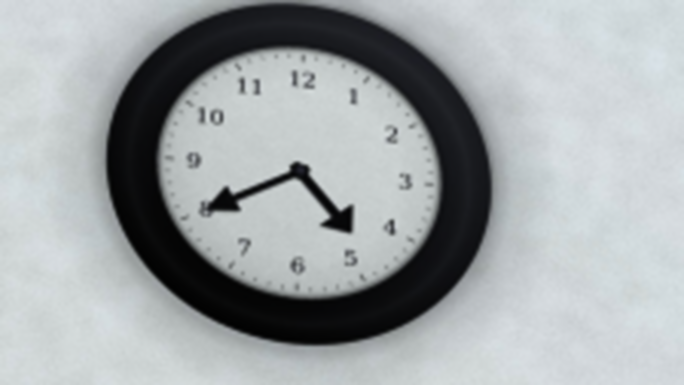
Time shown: {"hour": 4, "minute": 40}
